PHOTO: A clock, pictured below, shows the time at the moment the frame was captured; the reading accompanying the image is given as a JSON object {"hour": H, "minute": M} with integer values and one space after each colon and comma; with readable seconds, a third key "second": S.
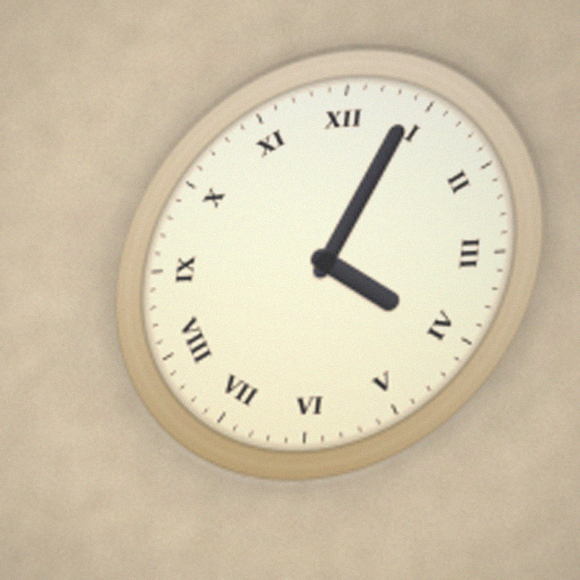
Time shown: {"hour": 4, "minute": 4}
